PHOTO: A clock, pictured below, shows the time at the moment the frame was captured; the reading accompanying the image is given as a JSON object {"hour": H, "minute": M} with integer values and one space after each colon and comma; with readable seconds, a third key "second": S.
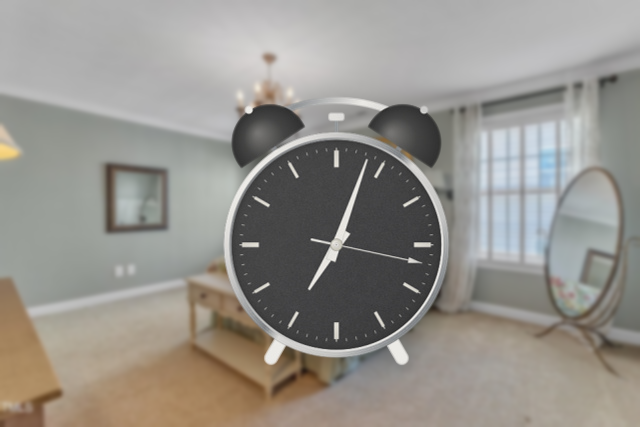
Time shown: {"hour": 7, "minute": 3, "second": 17}
